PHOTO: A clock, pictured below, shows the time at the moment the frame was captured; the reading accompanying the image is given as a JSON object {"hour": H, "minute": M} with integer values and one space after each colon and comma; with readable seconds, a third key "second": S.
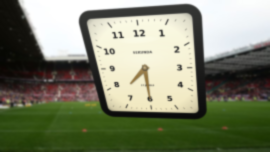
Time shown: {"hour": 7, "minute": 30}
